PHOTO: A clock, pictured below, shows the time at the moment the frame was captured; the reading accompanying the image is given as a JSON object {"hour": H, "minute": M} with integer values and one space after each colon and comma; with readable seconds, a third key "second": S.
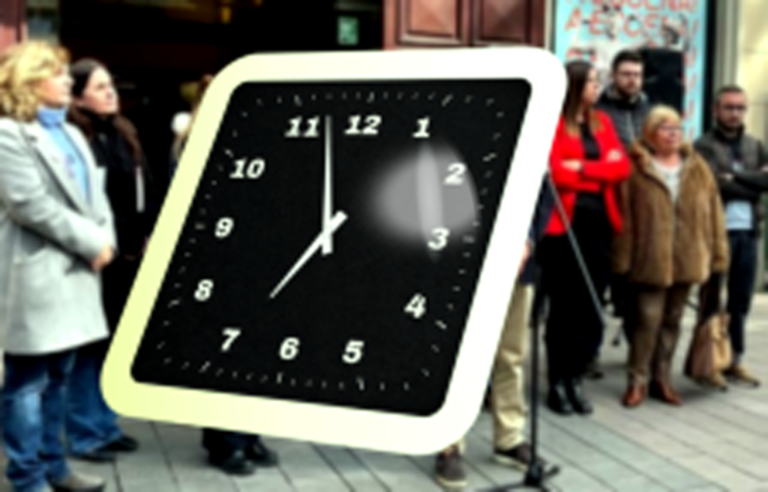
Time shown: {"hour": 6, "minute": 57}
